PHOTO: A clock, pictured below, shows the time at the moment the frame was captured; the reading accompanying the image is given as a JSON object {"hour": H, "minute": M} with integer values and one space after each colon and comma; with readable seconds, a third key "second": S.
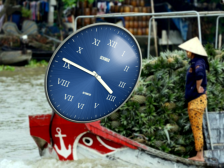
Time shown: {"hour": 3, "minute": 46}
